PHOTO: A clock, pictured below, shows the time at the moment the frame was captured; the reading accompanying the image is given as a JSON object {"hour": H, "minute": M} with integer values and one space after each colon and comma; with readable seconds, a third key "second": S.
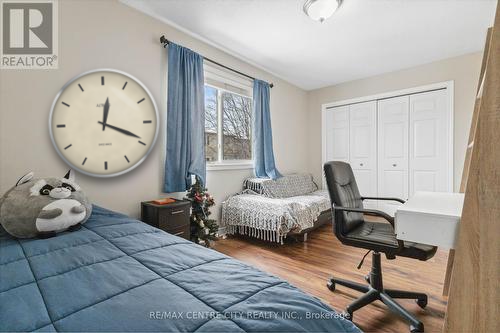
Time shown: {"hour": 12, "minute": 19}
